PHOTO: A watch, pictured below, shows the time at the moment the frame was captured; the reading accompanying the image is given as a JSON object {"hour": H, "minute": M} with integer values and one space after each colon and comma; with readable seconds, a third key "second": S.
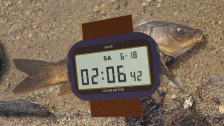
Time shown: {"hour": 2, "minute": 6, "second": 42}
